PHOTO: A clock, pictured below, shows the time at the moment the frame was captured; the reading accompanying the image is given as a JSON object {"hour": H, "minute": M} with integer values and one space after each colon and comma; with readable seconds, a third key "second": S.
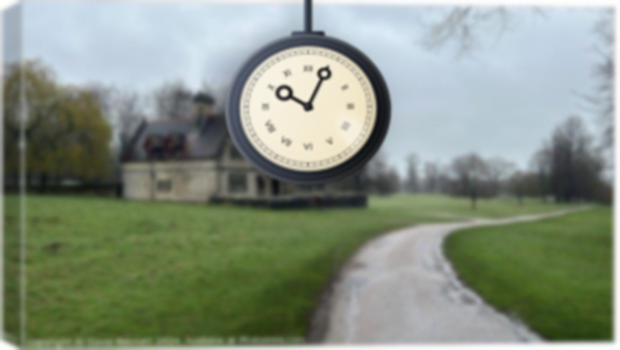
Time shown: {"hour": 10, "minute": 4}
